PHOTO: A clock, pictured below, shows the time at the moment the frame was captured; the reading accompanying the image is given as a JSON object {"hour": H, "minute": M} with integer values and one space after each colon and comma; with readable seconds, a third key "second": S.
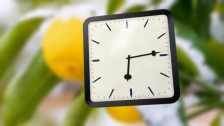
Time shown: {"hour": 6, "minute": 14}
